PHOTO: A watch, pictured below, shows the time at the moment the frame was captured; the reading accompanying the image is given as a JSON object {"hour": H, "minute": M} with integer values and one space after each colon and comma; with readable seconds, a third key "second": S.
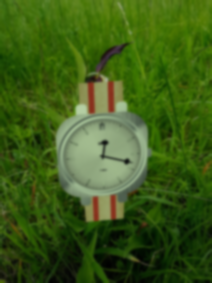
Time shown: {"hour": 12, "minute": 18}
